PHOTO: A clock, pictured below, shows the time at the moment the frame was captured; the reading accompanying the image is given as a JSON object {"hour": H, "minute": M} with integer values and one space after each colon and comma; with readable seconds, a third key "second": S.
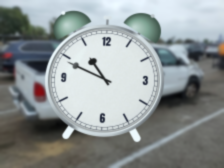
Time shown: {"hour": 10, "minute": 49}
